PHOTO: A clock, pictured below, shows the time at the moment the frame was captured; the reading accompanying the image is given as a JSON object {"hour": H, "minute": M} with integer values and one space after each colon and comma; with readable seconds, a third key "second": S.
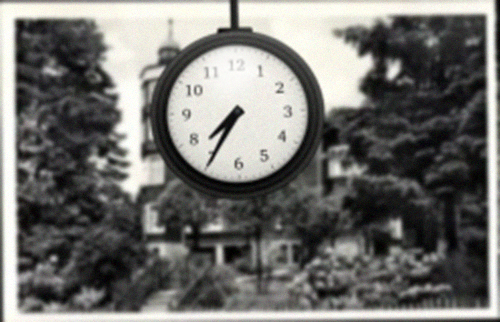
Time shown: {"hour": 7, "minute": 35}
